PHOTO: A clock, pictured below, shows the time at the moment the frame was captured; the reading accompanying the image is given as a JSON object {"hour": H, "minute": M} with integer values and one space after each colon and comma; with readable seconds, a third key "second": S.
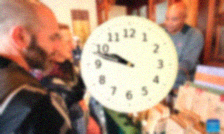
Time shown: {"hour": 9, "minute": 48}
